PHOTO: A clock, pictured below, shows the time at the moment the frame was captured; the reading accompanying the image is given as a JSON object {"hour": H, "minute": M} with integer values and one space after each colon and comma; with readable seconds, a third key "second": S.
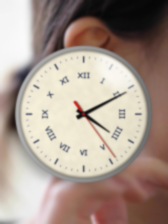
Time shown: {"hour": 4, "minute": 10, "second": 24}
